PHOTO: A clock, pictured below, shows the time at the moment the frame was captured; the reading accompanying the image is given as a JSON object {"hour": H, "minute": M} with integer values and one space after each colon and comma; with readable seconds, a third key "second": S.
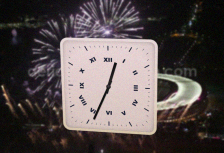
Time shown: {"hour": 12, "minute": 34}
